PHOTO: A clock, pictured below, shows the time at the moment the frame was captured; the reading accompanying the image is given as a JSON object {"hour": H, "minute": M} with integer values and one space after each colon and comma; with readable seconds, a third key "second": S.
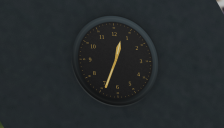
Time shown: {"hour": 12, "minute": 34}
